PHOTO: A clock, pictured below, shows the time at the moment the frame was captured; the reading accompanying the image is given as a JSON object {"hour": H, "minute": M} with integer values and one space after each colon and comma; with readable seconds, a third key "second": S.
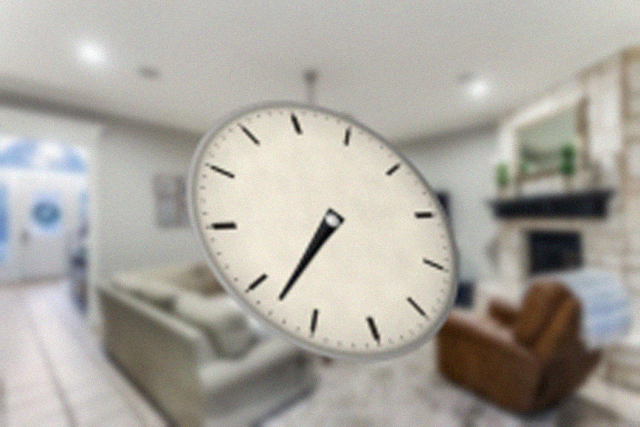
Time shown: {"hour": 7, "minute": 38}
